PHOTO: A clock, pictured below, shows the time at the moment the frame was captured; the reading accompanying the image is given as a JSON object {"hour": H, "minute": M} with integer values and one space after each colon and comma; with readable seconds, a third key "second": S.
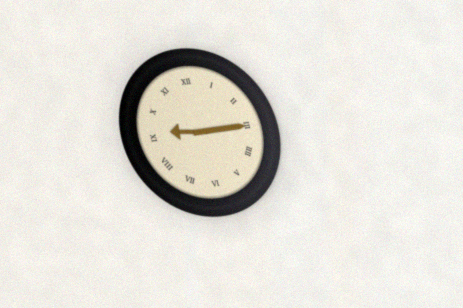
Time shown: {"hour": 9, "minute": 15}
